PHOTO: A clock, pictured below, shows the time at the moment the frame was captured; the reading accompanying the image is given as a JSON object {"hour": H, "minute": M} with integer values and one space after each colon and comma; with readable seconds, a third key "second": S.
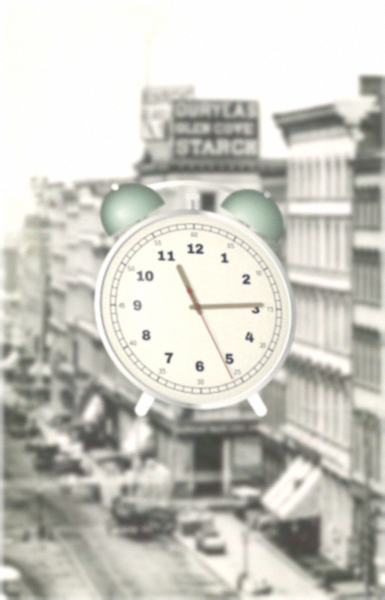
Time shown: {"hour": 11, "minute": 14, "second": 26}
